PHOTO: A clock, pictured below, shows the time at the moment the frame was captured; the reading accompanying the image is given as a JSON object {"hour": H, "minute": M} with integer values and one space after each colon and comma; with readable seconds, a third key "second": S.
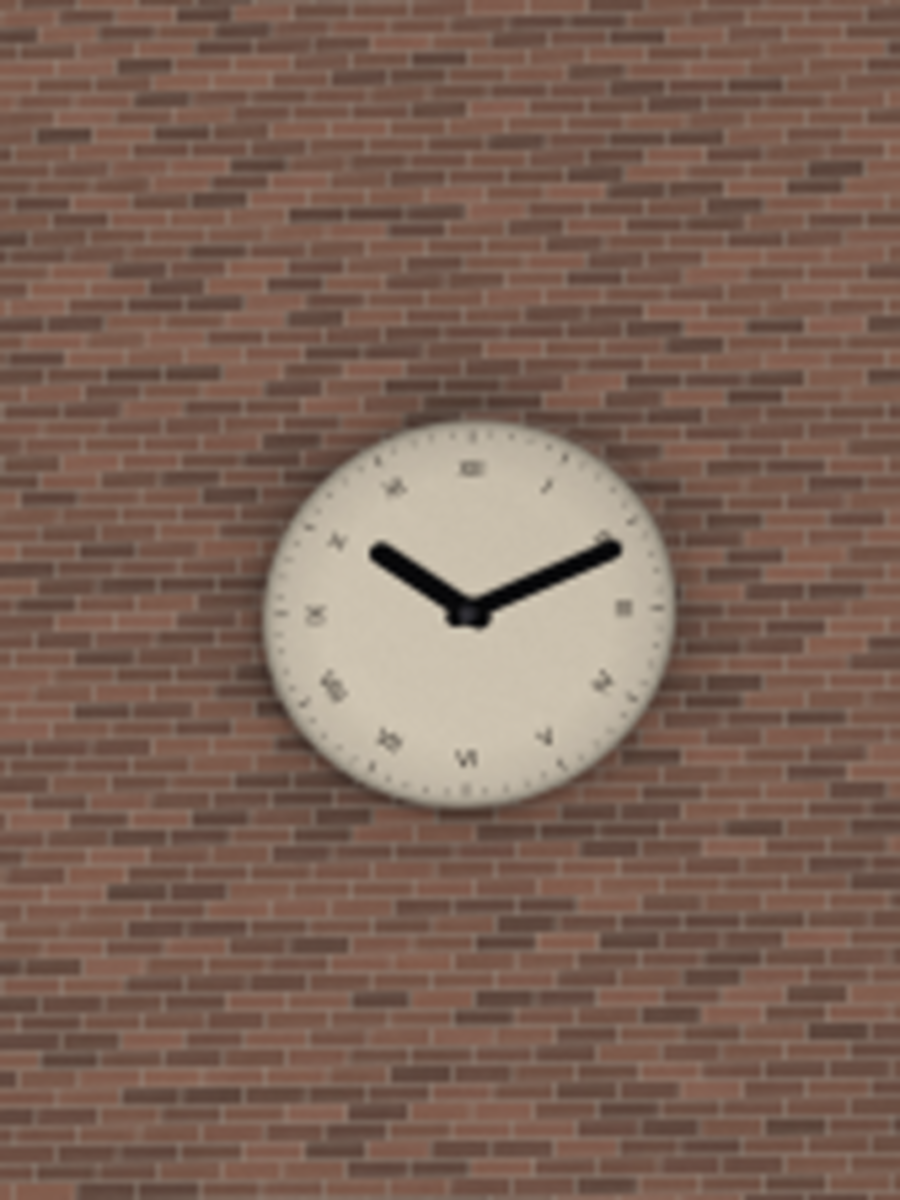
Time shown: {"hour": 10, "minute": 11}
